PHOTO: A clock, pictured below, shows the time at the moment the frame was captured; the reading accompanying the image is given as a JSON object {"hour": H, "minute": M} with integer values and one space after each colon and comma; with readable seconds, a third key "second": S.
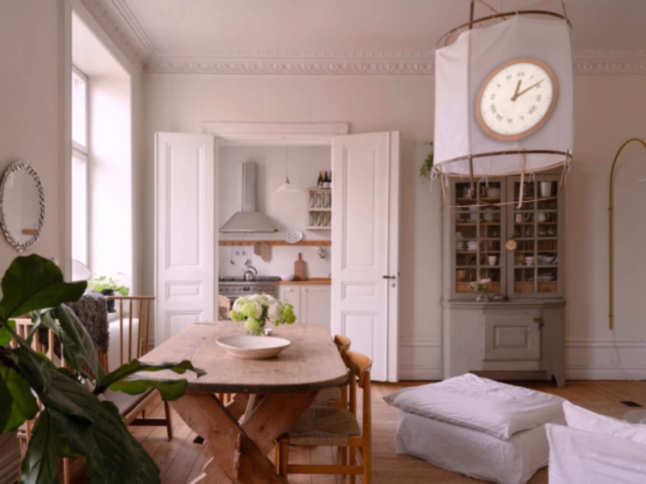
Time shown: {"hour": 12, "minute": 9}
